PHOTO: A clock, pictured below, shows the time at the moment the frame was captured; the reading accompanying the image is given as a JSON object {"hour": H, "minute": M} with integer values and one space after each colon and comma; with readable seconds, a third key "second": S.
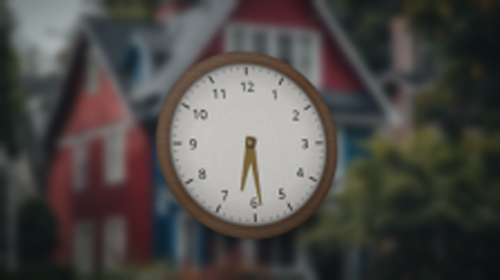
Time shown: {"hour": 6, "minute": 29}
